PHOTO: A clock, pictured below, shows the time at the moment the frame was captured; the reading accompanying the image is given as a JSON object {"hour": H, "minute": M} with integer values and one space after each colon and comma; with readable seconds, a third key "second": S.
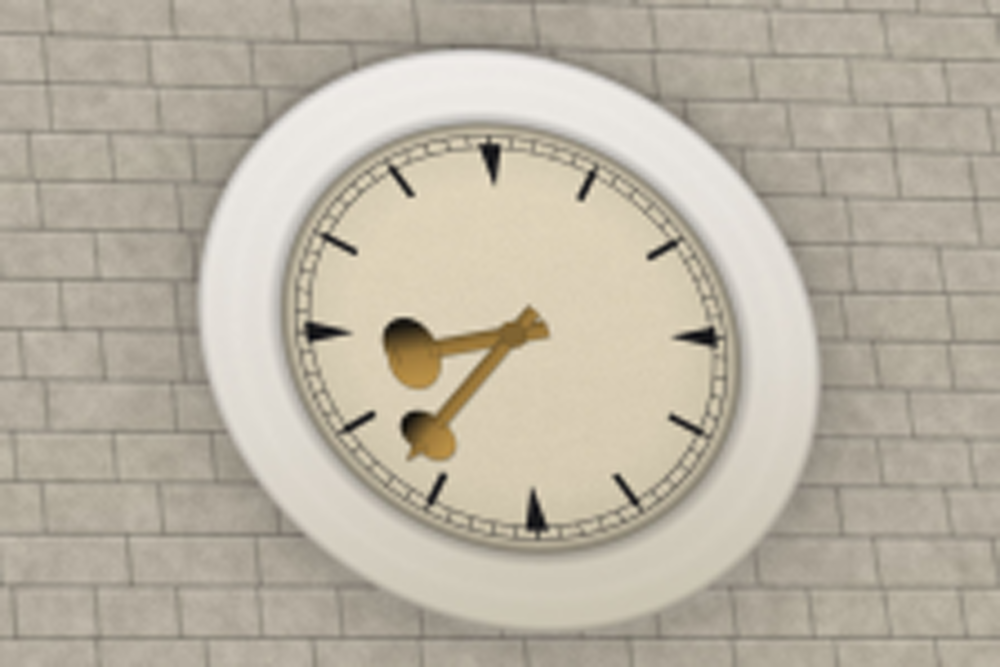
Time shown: {"hour": 8, "minute": 37}
